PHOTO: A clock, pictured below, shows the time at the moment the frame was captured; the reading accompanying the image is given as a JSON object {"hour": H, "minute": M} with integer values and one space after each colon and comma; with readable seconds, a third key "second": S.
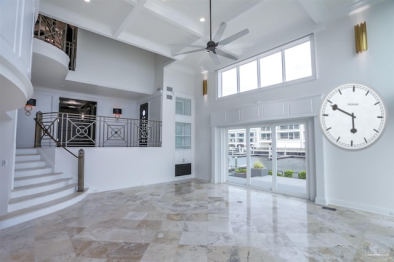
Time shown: {"hour": 5, "minute": 49}
